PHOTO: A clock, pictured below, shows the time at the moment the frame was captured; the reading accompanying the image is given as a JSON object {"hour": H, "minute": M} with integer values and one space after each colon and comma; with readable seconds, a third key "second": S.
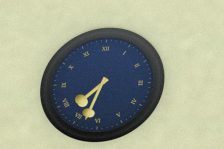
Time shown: {"hour": 7, "minute": 33}
